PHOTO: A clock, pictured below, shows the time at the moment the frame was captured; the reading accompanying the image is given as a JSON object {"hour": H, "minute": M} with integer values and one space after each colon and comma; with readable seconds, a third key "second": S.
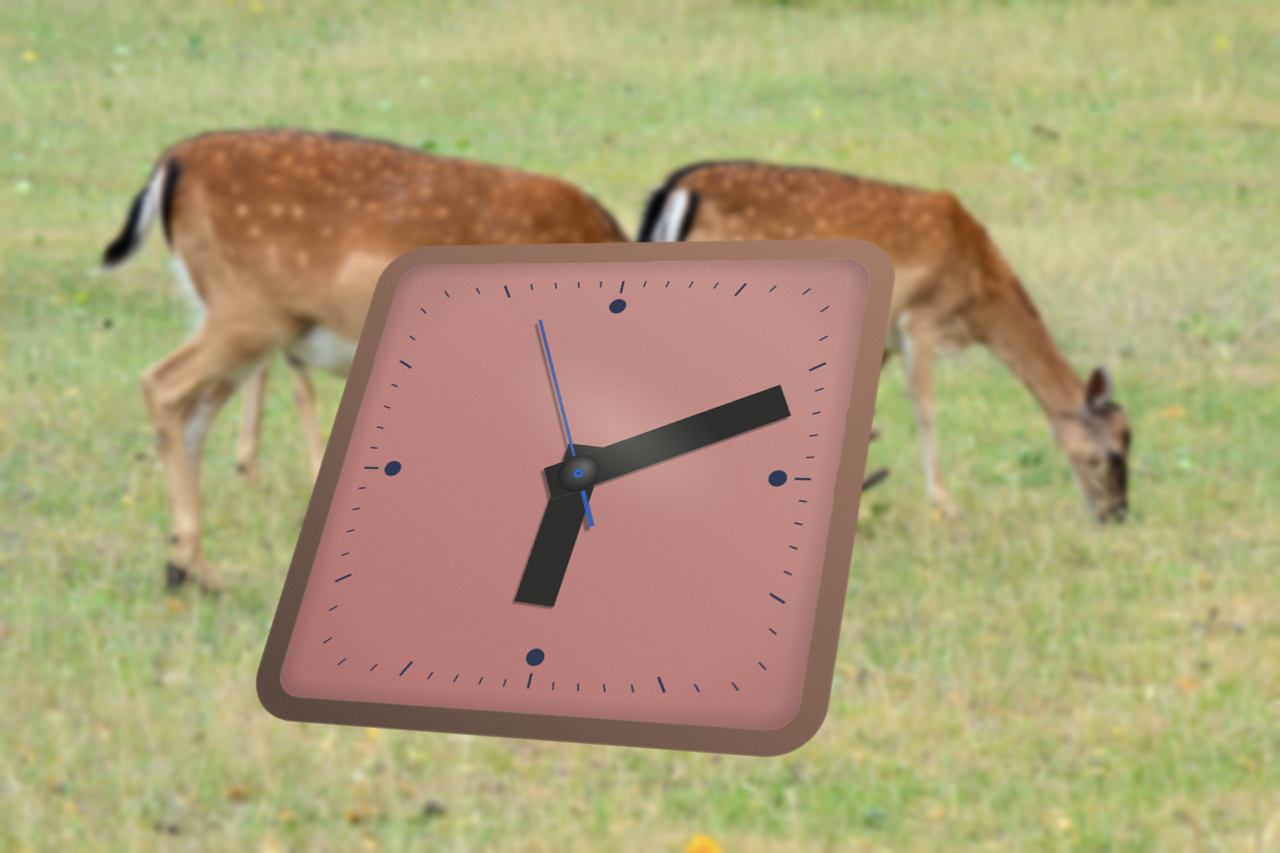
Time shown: {"hour": 6, "minute": 10, "second": 56}
